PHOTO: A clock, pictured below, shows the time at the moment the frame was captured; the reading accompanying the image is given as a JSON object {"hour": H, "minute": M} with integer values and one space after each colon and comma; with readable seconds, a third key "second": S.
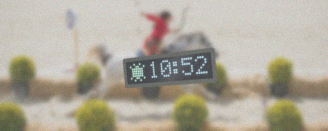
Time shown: {"hour": 10, "minute": 52}
